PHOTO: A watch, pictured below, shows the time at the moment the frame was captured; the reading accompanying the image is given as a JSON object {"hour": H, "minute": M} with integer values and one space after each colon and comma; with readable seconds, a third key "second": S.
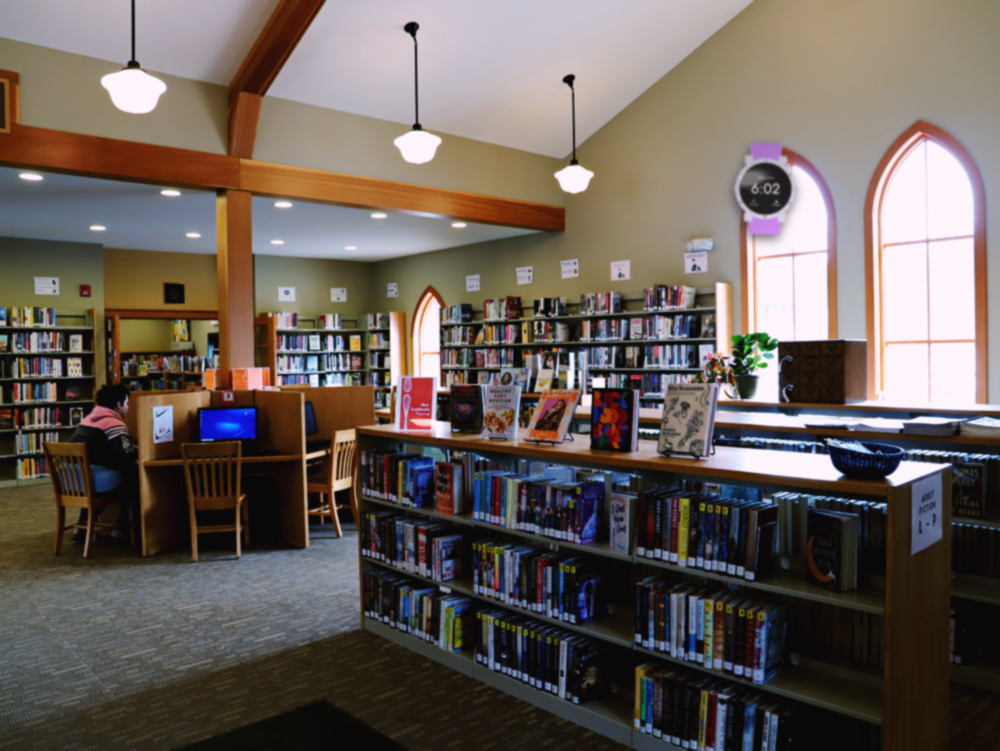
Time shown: {"hour": 6, "minute": 2}
